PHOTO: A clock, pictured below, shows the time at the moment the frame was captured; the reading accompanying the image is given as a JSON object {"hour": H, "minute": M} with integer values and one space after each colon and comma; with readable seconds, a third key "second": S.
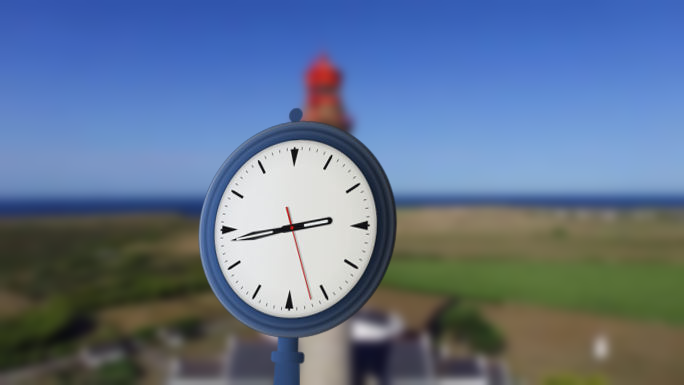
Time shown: {"hour": 2, "minute": 43, "second": 27}
